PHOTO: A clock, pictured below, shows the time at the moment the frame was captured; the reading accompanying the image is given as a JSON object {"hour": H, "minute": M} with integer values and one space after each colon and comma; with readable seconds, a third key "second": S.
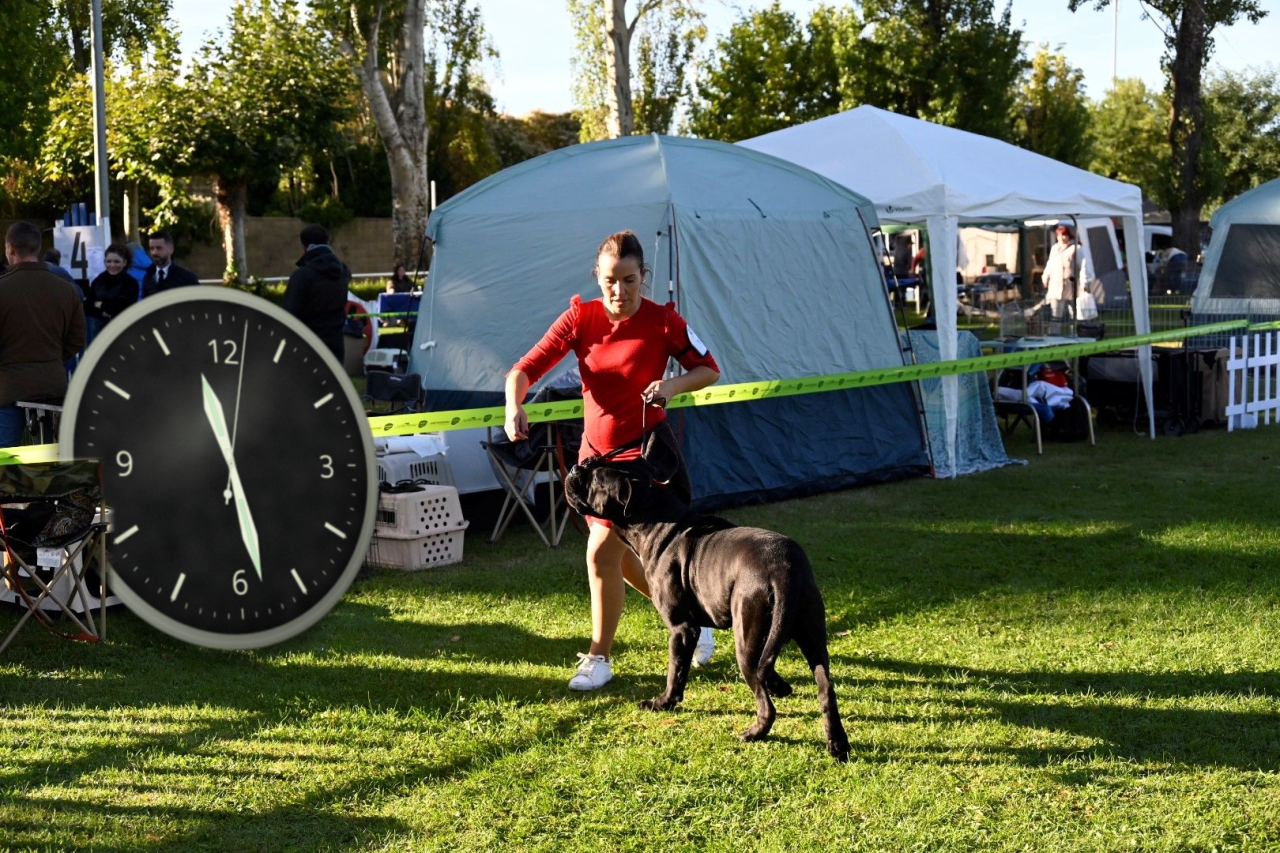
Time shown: {"hour": 11, "minute": 28, "second": 2}
